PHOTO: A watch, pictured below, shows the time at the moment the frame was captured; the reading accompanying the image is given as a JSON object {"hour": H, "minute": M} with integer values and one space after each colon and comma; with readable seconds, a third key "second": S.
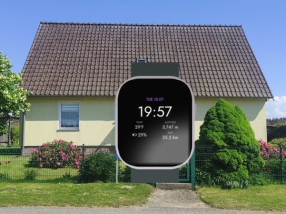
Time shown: {"hour": 19, "minute": 57}
